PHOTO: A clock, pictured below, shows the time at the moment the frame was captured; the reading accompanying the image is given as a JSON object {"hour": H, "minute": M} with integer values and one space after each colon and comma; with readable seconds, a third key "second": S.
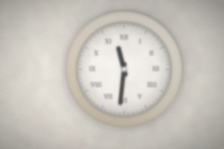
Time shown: {"hour": 11, "minute": 31}
